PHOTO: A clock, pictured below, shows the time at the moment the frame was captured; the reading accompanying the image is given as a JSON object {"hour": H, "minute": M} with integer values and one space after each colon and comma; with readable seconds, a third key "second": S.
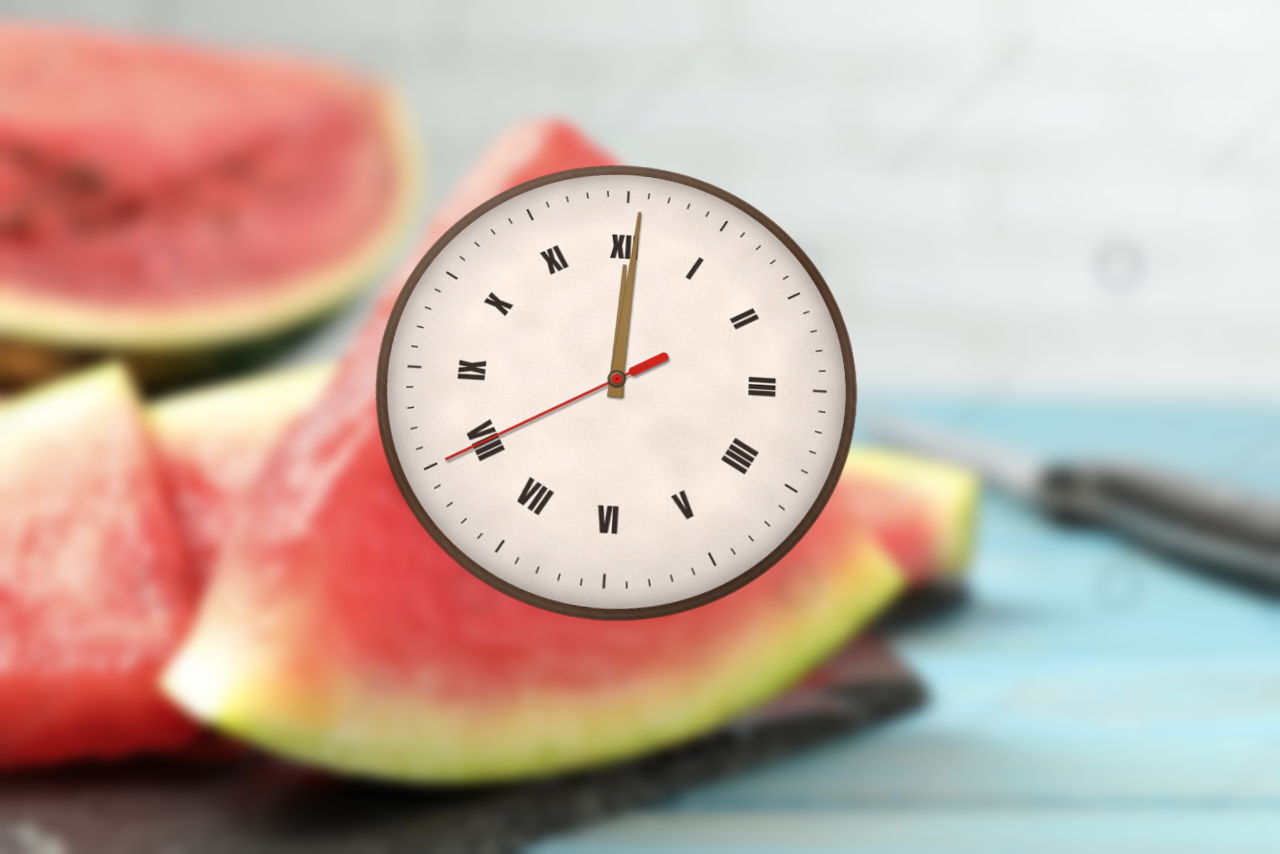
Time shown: {"hour": 12, "minute": 0, "second": 40}
